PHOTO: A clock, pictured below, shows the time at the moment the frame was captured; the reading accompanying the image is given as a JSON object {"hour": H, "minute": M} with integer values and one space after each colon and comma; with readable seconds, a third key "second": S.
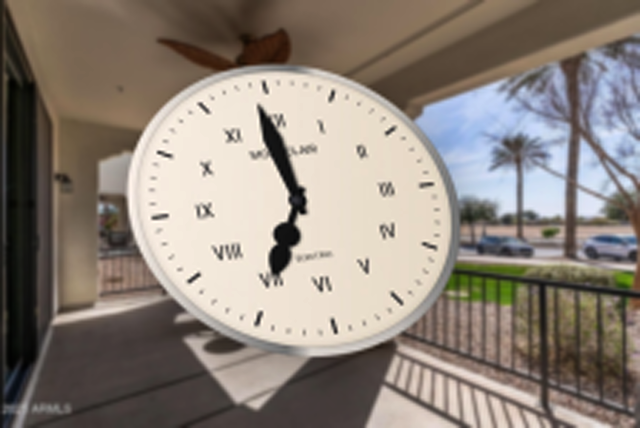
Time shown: {"hour": 6, "minute": 59}
